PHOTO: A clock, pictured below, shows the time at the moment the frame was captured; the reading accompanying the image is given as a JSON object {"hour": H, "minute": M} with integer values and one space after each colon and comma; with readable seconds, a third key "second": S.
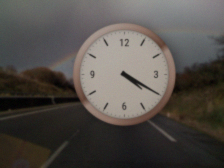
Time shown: {"hour": 4, "minute": 20}
